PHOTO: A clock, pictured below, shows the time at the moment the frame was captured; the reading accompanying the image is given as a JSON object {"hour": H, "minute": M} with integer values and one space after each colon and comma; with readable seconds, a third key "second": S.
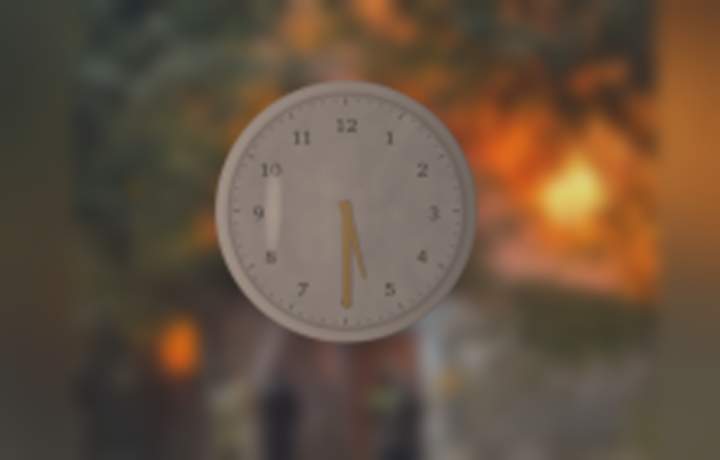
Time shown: {"hour": 5, "minute": 30}
